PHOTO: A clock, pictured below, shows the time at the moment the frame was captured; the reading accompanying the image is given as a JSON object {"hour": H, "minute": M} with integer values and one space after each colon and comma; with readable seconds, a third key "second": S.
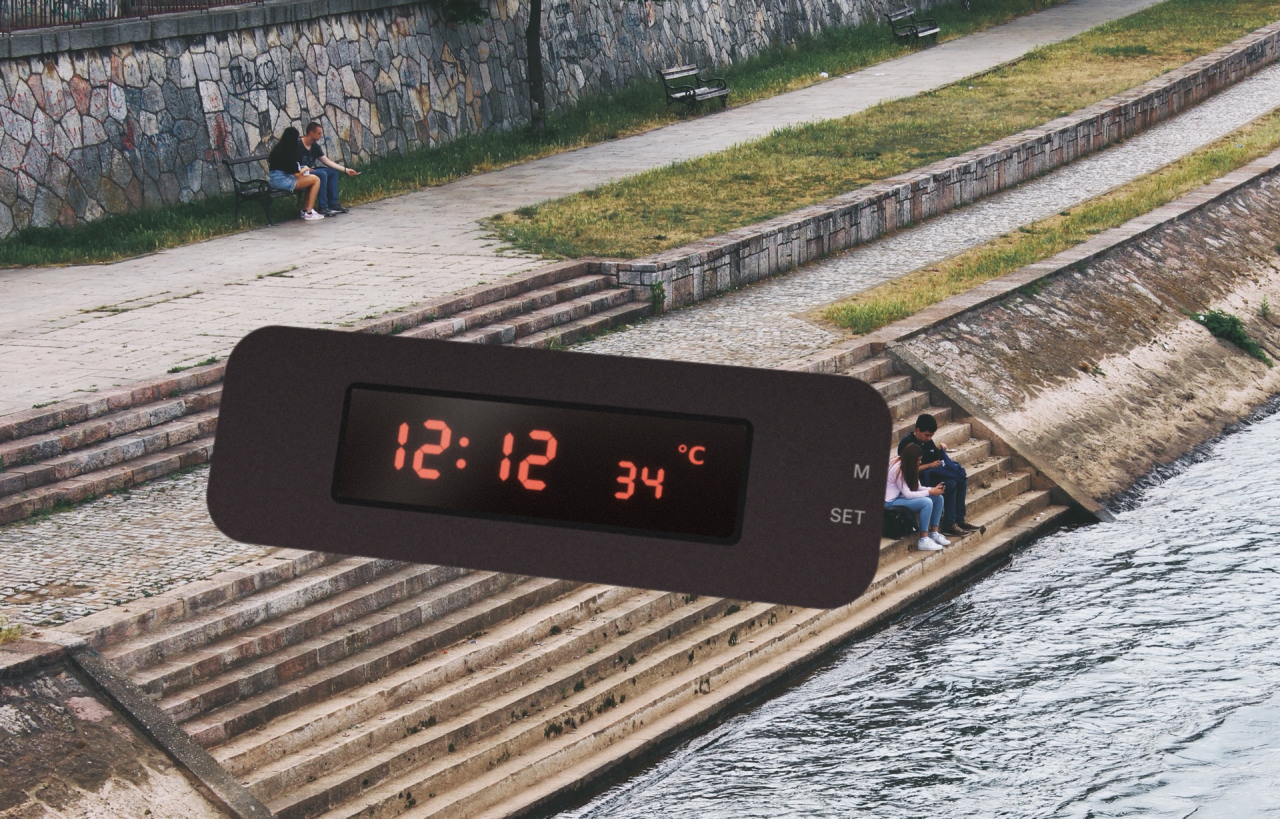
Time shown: {"hour": 12, "minute": 12}
